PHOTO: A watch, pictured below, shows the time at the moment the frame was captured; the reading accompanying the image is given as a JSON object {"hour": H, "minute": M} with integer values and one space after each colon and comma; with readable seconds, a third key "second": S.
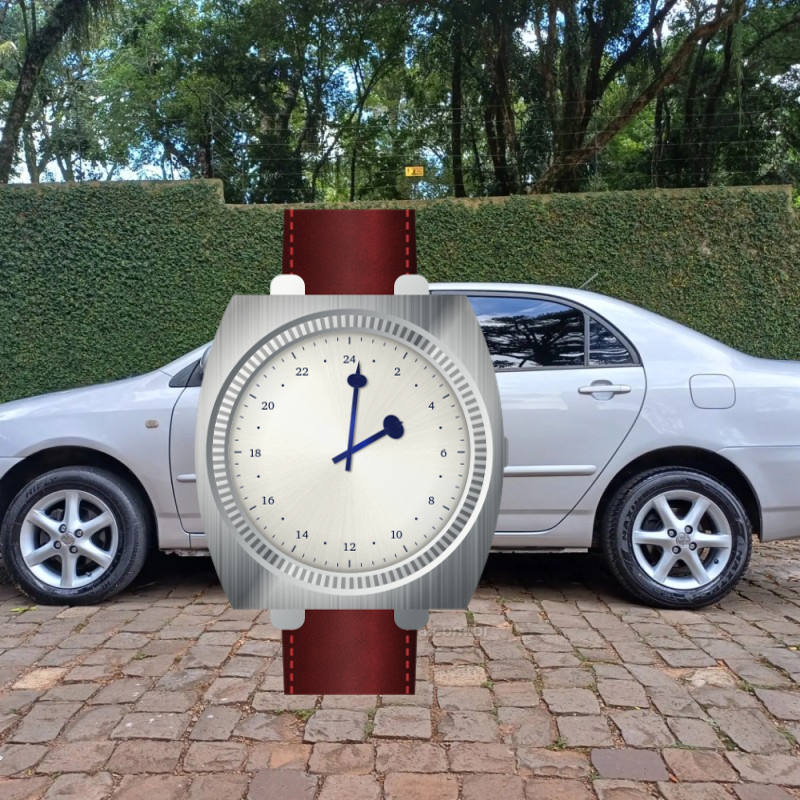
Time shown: {"hour": 4, "minute": 1}
